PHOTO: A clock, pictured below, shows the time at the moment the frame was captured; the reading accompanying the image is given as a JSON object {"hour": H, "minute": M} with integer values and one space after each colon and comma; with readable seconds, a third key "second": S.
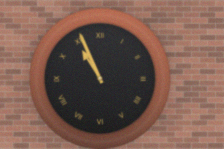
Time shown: {"hour": 10, "minute": 56}
